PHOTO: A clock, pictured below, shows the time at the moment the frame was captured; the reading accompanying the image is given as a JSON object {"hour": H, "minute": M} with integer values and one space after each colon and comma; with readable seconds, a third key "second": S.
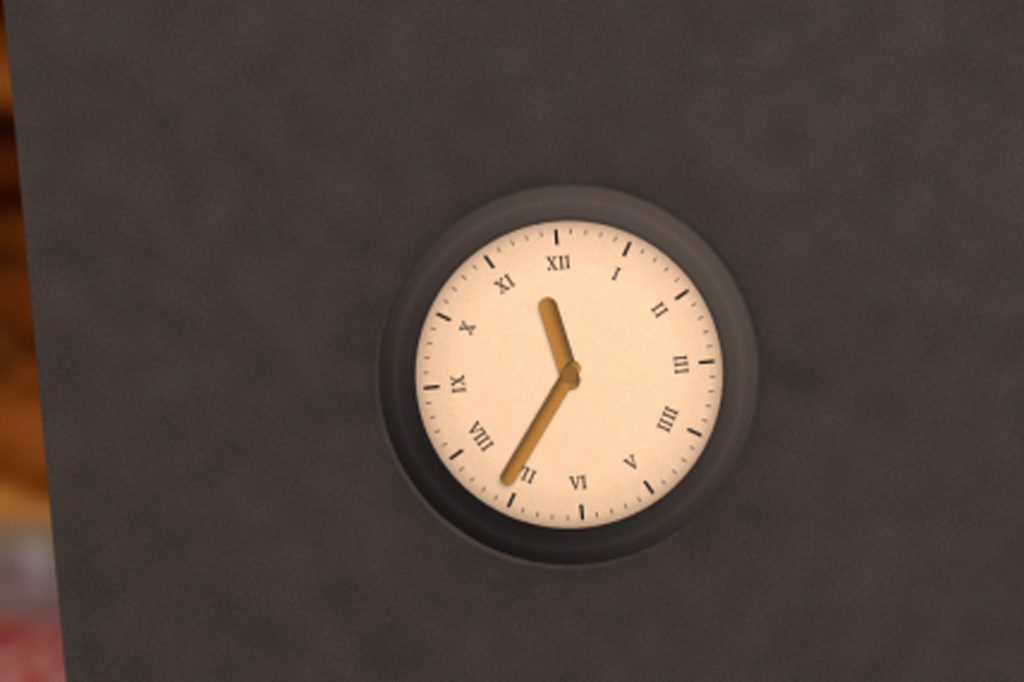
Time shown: {"hour": 11, "minute": 36}
